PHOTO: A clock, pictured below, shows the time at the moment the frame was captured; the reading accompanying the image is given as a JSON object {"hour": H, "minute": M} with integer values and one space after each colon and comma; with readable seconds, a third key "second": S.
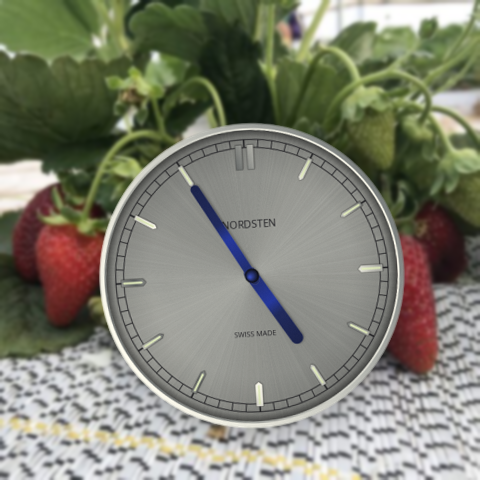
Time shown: {"hour": 4, "minute": 55}
